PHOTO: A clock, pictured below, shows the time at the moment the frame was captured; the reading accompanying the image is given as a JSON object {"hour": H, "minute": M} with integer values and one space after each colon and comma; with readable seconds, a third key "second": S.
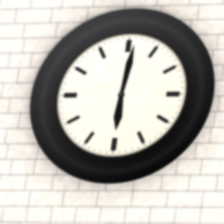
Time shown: {"hour": 6, "minute": 1}
